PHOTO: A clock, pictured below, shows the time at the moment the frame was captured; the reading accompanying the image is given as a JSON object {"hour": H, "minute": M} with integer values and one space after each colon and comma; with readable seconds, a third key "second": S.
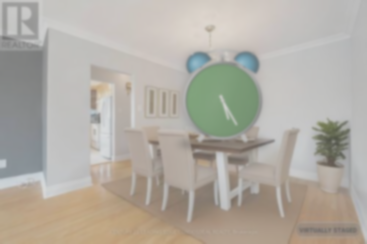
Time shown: {"hour": 5, "minute": 25}
